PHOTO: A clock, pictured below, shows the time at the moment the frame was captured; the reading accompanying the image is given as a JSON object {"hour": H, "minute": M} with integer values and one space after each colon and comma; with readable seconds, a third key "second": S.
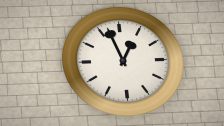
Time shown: {"hour": 12, "minute": 57}
